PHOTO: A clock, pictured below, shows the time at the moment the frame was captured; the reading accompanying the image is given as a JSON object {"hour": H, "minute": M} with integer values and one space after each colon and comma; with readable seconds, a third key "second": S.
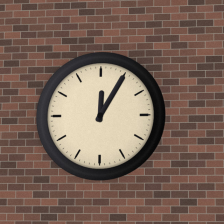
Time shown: {"hour": 12, "minute": 5}
